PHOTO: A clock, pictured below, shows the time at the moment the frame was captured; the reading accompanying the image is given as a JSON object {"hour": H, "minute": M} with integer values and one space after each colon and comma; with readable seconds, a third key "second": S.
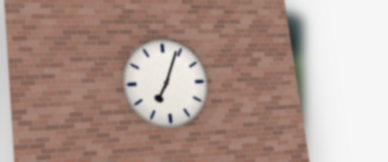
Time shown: {"hour": 7, "minute": 4}
